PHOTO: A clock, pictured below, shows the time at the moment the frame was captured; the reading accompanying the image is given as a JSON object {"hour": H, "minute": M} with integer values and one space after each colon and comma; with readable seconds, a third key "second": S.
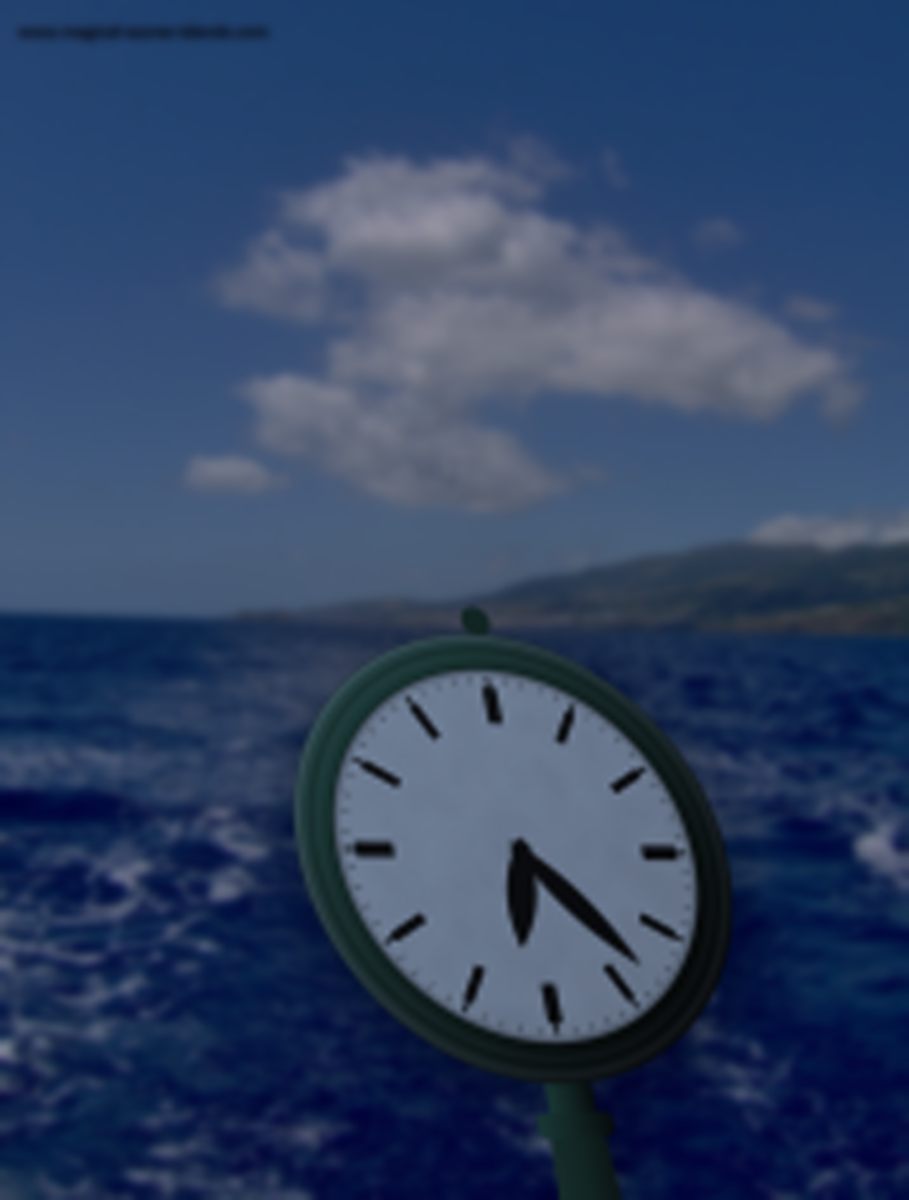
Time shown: {"hour": 6, "minute": 23}
